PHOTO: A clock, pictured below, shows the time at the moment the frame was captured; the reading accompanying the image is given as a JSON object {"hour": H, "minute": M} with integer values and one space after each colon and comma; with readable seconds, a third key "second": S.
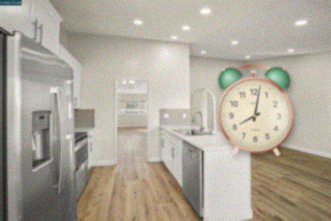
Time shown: {"hour": 8, "minute": 2}
